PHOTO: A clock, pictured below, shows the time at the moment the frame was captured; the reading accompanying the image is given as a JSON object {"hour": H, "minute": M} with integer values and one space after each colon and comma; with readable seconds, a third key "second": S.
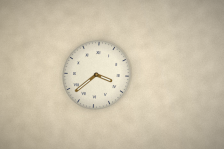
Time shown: {"hour": 3, "minute": 38}
